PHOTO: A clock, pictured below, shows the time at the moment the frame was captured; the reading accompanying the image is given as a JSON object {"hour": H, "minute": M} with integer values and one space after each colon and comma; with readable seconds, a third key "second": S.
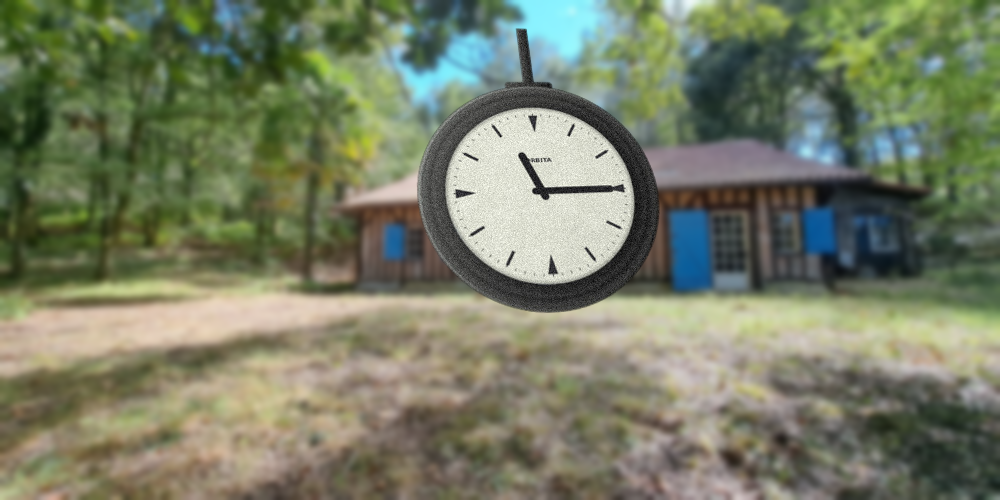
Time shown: {"hour": 11, "minute": 15}
